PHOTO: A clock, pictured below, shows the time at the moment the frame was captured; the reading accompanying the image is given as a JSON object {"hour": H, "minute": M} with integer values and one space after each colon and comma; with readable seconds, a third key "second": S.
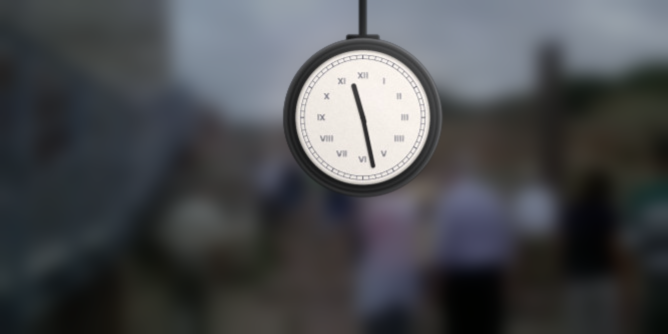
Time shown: {"hour": 11, "minute": 28}
